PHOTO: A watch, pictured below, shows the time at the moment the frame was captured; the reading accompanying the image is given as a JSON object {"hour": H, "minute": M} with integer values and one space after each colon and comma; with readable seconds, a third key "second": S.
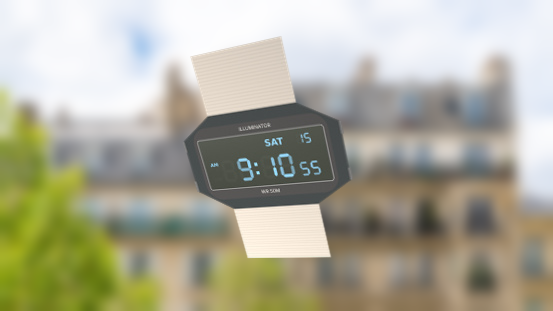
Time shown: {"hour": 9, "minute": 10, "second": 55}
